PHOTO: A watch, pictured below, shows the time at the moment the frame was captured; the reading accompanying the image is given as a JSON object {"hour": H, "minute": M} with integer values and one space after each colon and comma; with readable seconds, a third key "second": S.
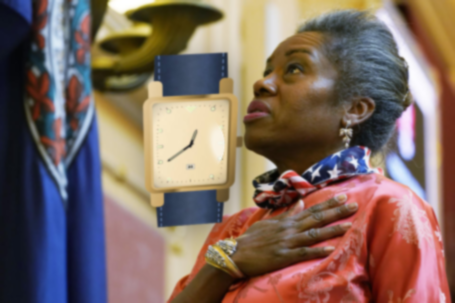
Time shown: {"hour": 12, "minute": 39}
